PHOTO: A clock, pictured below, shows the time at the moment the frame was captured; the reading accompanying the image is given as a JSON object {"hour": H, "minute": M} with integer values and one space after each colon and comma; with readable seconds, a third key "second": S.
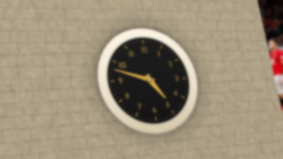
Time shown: {"hour": 4, "minute": 48}
